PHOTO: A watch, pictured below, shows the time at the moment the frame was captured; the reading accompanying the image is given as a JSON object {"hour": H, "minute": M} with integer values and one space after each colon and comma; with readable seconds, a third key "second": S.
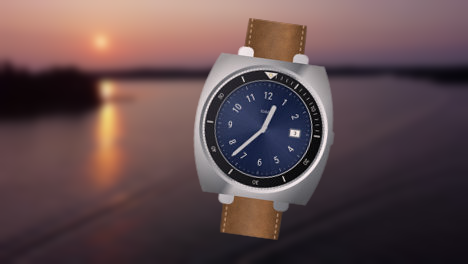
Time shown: {"hour": 12, "minute": 37}
